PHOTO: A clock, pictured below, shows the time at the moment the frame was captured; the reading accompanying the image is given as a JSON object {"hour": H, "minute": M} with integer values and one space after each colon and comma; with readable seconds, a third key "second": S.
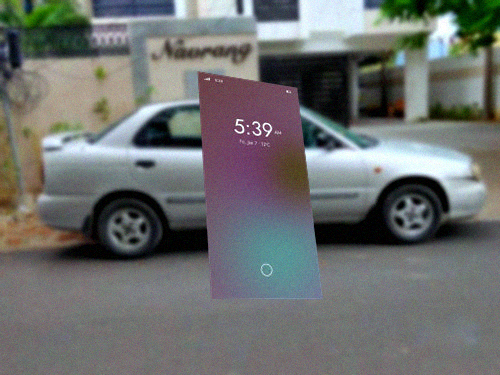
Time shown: {"hour": 5, "minute": 39}
